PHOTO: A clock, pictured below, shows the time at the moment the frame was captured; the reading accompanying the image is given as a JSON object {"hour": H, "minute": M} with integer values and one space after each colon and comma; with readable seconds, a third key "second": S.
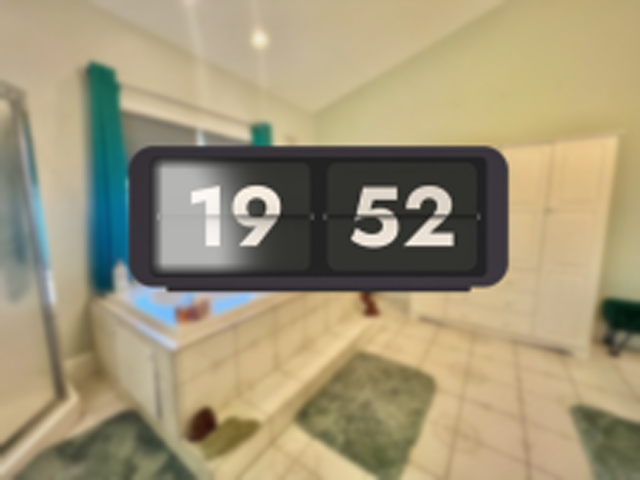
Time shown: {"hour": 19, "minute": 52}
